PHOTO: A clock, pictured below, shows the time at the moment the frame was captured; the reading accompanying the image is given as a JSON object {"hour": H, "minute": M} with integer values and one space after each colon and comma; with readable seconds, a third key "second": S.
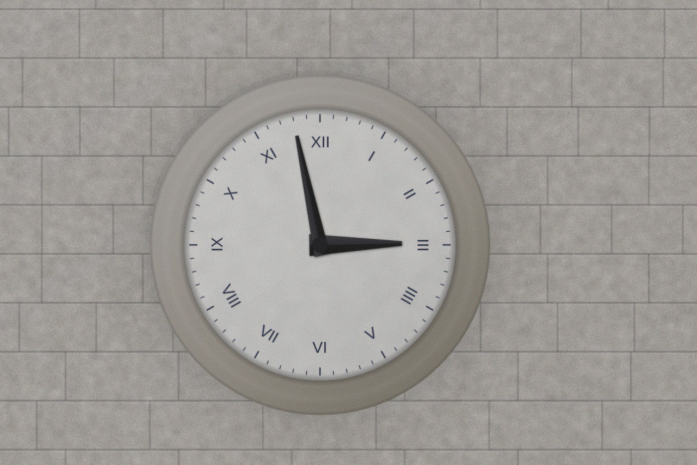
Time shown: {"hour": 2, "minute": 58}
